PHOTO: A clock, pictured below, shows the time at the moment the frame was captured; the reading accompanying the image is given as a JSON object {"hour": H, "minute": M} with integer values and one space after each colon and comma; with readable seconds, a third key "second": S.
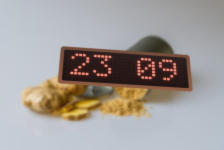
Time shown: {"hour": 23, "minute": 9}
